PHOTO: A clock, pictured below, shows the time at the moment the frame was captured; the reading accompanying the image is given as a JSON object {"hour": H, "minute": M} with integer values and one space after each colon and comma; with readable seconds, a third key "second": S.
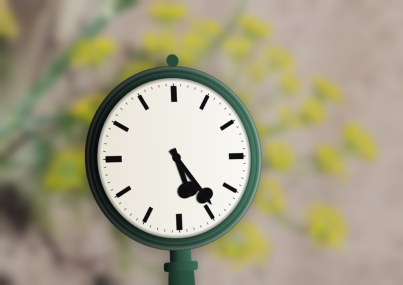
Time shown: {"hour": 5, "minute": 24}
